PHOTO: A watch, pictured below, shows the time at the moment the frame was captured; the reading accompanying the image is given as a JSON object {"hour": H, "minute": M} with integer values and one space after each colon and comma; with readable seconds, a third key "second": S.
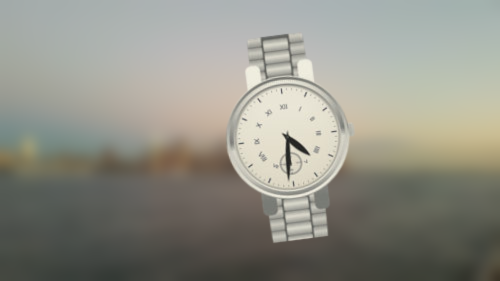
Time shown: {"hour": 4, "minute": 31}
